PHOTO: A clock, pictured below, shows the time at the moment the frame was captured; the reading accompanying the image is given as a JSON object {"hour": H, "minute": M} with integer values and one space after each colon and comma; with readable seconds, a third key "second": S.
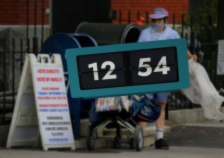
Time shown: {"hour": 12, "minute": 54}
